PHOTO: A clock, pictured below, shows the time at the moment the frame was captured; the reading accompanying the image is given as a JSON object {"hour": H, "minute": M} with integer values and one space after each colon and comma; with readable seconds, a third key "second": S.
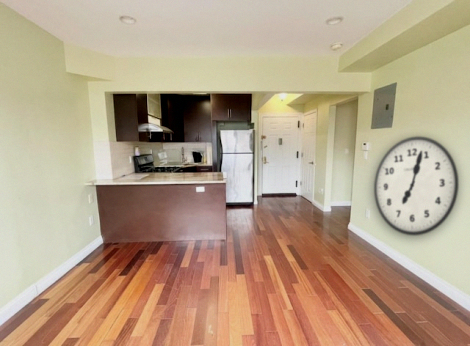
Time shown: {"hour": 7, "minute": 3}
